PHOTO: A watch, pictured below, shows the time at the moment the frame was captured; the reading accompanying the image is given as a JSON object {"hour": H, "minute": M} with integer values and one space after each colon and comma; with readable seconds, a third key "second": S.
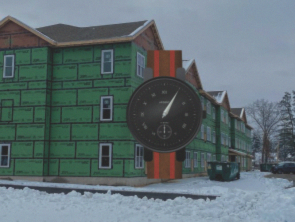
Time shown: {"hour": 1, "minute": 5}
